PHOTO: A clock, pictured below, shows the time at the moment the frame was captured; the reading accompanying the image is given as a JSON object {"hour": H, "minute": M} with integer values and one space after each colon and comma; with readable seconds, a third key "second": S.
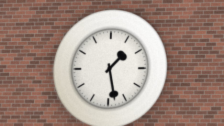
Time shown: {"hour": 1, "minute": 28}
